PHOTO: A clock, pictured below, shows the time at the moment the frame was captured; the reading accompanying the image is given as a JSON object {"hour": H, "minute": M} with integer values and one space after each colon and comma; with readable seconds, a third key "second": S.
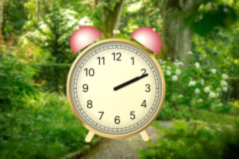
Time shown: {"hour": 2, "minute": 11}
